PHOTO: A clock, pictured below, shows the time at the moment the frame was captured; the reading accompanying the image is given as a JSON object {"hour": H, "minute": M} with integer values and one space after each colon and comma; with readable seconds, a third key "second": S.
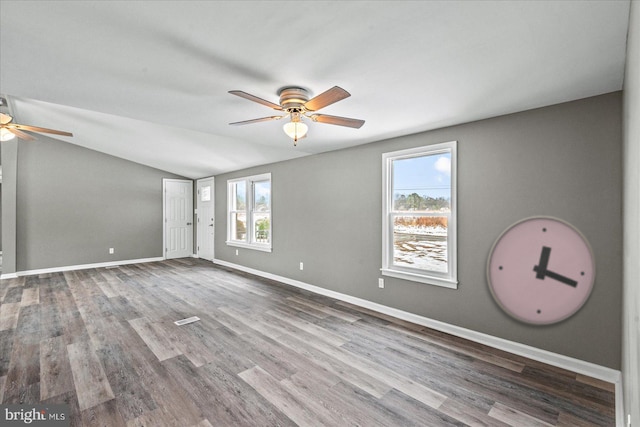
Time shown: {"hour": 12, "minute": 18}
